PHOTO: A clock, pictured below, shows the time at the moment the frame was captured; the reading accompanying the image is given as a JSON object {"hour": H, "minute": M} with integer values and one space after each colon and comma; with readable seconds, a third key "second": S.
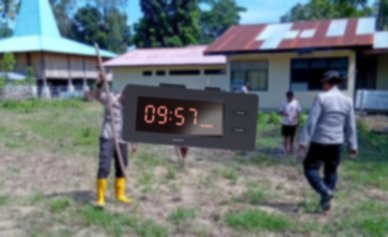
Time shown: {"hour": 9, "minute": 57}
